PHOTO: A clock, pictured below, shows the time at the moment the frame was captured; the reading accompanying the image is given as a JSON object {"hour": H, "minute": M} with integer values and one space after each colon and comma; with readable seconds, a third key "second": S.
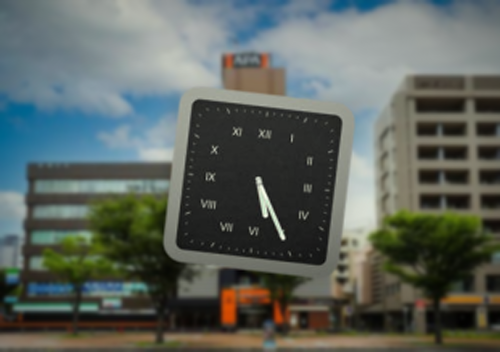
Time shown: {"hour": 5, "minute": 25}
